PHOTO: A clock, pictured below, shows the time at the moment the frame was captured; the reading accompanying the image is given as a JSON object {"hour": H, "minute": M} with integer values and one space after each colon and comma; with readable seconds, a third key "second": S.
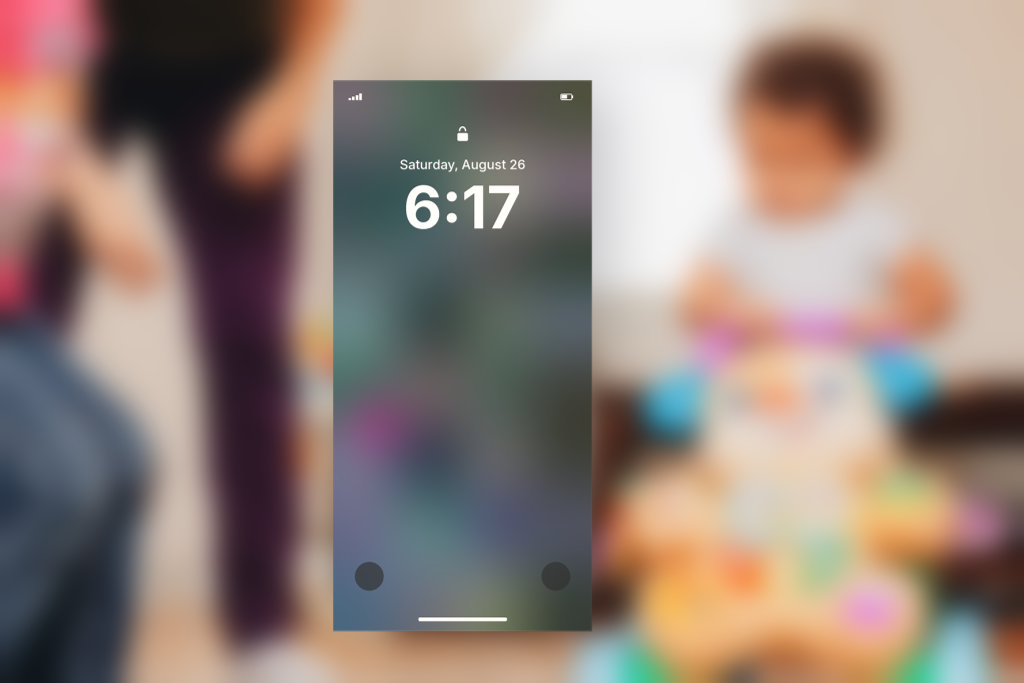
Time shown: {"hour": 6, "minute": 17}
